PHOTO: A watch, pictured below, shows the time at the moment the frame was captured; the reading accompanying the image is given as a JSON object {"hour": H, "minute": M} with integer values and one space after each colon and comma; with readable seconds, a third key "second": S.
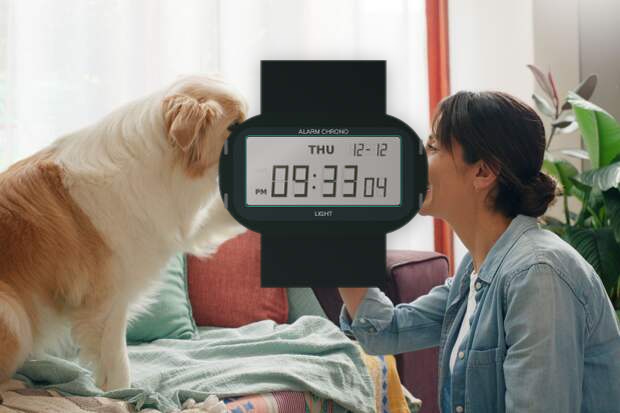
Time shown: {"hour": 9, "minute": 33, "second": 4}
